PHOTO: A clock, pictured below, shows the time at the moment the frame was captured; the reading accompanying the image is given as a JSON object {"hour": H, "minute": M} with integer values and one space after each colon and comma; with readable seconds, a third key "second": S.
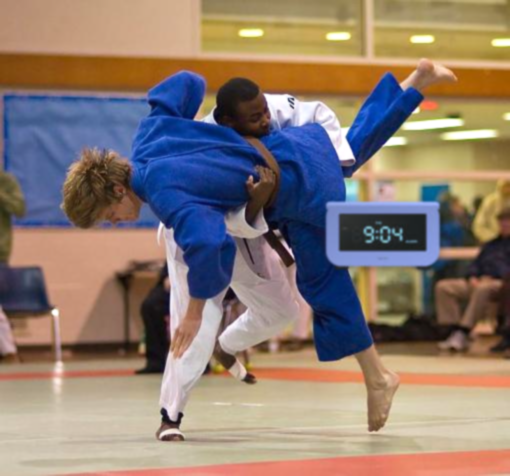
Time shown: {"hour": 9, "minute": 4}
